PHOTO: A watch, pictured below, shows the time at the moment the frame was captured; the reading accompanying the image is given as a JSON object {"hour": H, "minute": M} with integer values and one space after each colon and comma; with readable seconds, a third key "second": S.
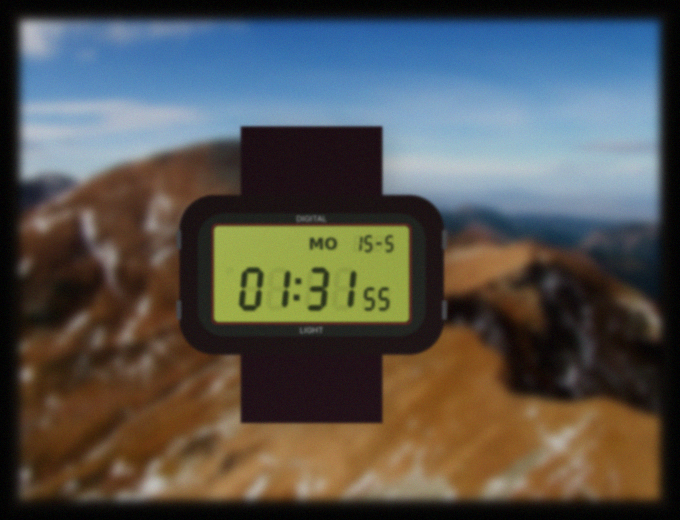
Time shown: {"hour": 1, "minute": 31, "second": 55}
